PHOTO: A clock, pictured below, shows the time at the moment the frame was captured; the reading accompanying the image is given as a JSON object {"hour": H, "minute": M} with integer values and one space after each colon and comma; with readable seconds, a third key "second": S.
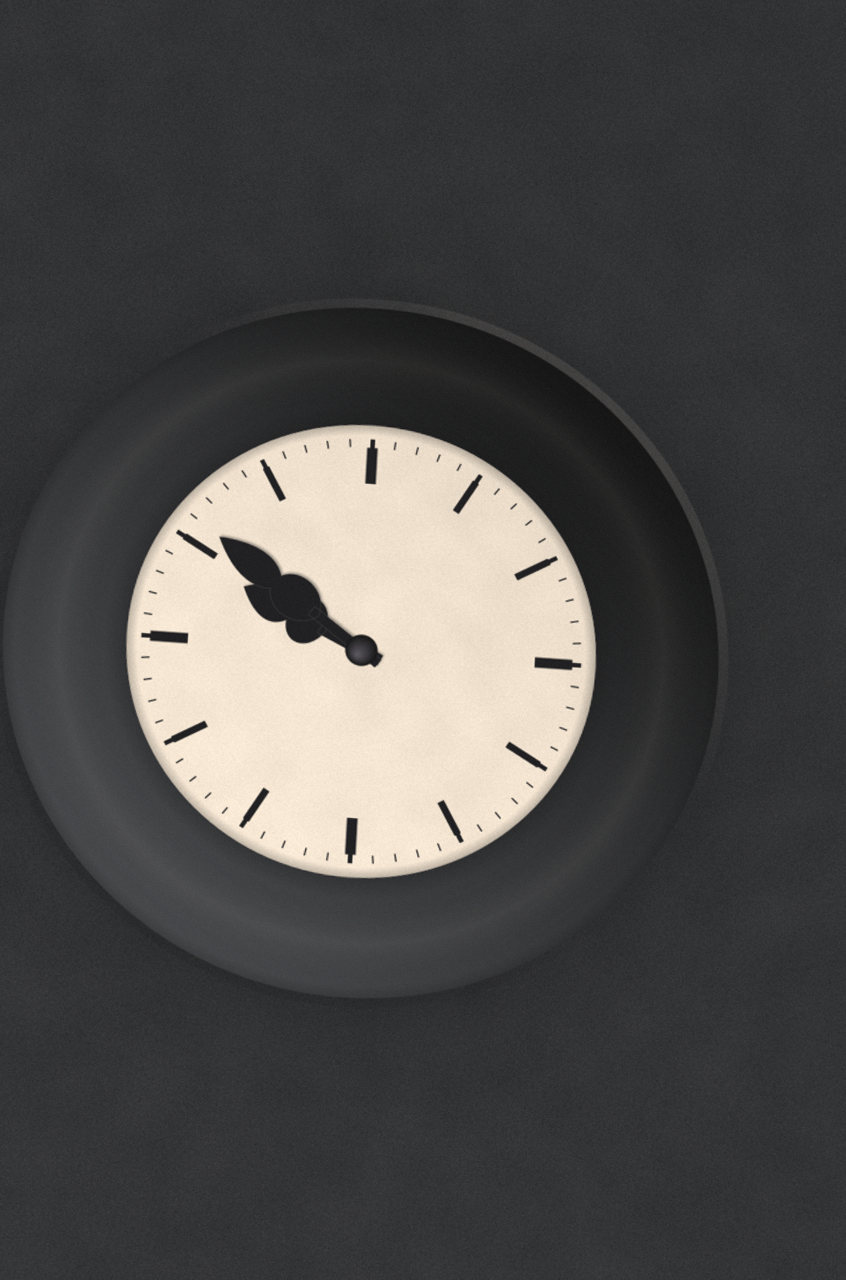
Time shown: {"hour": 9, "minute": 51}
